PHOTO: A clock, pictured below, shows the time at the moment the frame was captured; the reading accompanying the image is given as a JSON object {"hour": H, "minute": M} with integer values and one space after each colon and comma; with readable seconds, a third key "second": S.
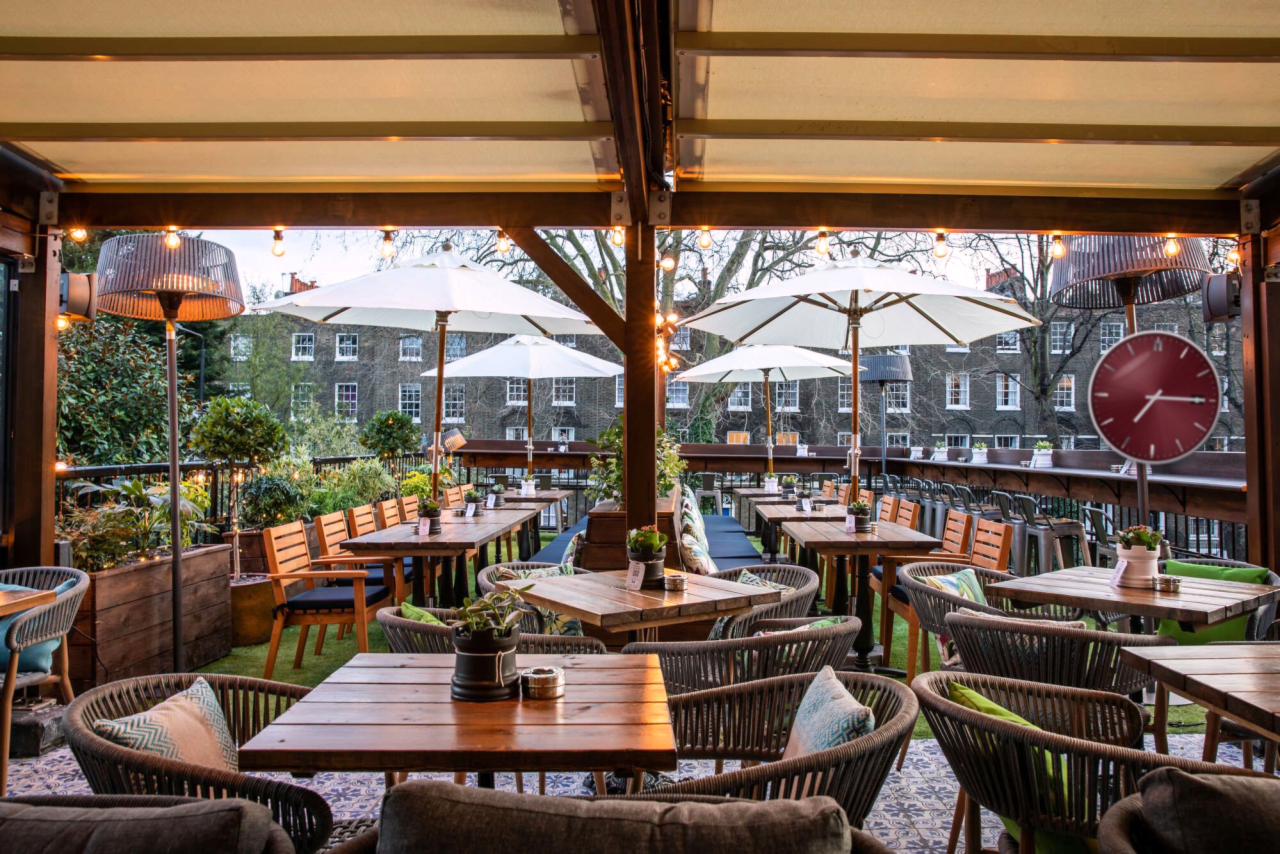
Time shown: {"hour": 7, "minute": 15}
